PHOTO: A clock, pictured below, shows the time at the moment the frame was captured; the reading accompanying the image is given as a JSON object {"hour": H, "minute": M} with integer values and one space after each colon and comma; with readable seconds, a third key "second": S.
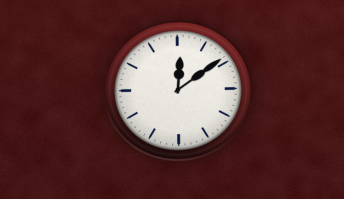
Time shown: {"hour": 12, "minute": 9}
